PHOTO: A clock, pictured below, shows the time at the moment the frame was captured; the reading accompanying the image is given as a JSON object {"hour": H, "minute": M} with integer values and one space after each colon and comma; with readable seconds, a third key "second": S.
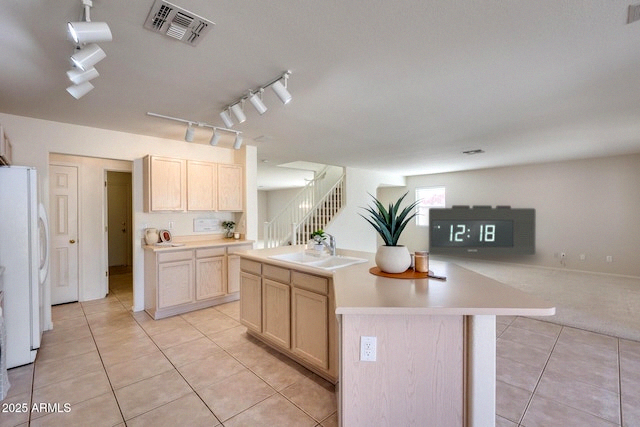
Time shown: {"hour": 12, "minute": 18}
